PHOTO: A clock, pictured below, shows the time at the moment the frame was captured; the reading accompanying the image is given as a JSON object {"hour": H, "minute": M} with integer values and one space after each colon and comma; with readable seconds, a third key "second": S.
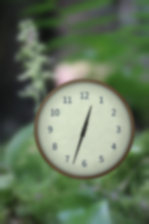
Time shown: {"hour": 12, "minute": 33}
